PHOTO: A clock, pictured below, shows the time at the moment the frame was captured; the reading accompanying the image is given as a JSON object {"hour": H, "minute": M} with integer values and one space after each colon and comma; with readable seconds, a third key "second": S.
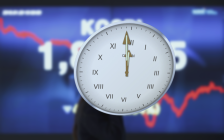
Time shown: {"hour": 11, "minute": 59}
